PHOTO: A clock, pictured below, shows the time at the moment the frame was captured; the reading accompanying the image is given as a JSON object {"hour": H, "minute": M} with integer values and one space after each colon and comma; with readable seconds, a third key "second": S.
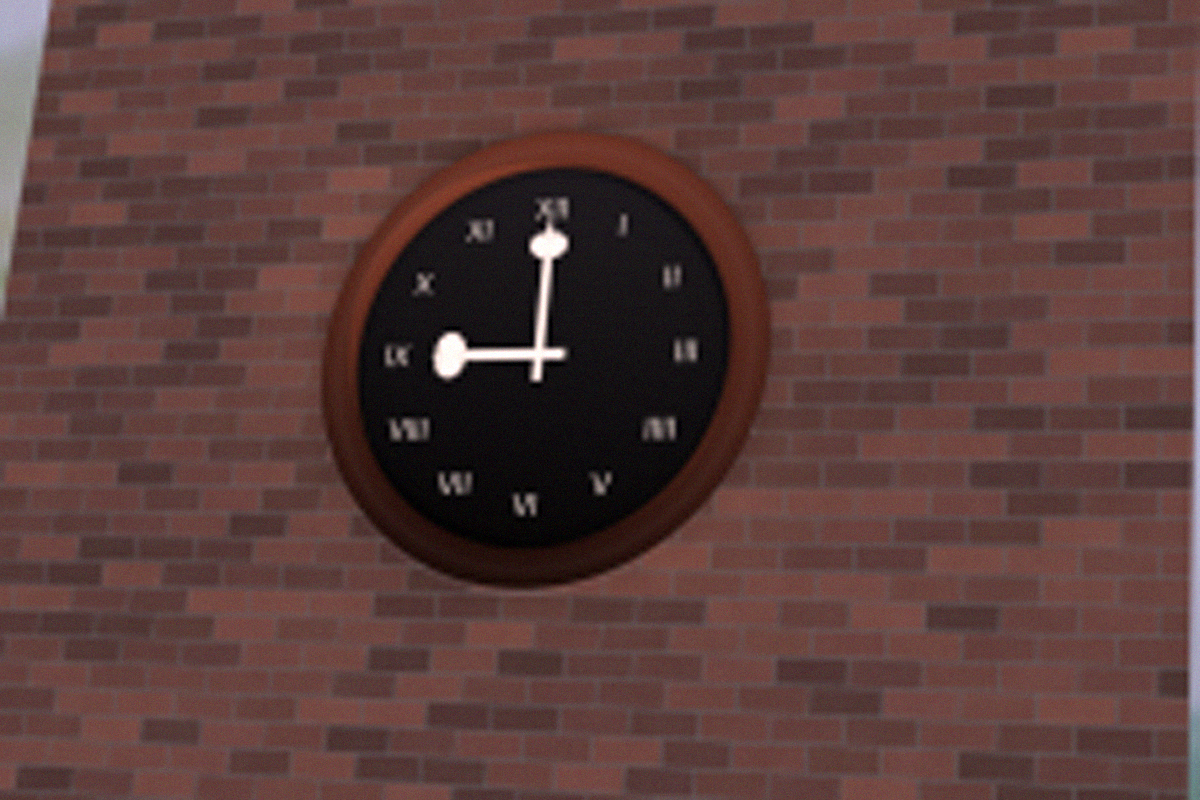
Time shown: {"hour": 9, "minute": 0}
